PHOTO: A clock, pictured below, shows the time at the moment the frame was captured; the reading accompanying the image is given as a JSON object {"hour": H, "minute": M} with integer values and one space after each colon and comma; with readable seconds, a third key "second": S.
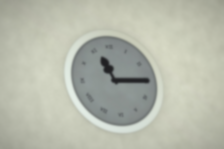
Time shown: {"hour": 11, "minute": 15}
